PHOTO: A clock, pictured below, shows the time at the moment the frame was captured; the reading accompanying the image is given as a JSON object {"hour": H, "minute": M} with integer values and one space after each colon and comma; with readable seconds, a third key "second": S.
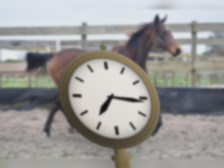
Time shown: {"hour": 7, "minute": 16}
